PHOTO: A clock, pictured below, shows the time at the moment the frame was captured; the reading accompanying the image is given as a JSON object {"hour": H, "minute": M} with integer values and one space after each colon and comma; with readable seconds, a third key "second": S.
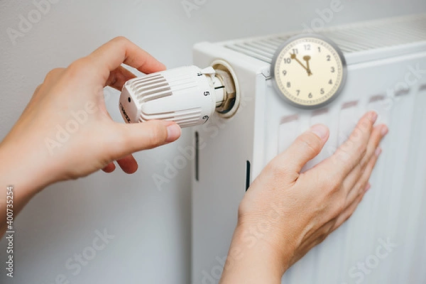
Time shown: {"hour": 11, "minute": 53}
